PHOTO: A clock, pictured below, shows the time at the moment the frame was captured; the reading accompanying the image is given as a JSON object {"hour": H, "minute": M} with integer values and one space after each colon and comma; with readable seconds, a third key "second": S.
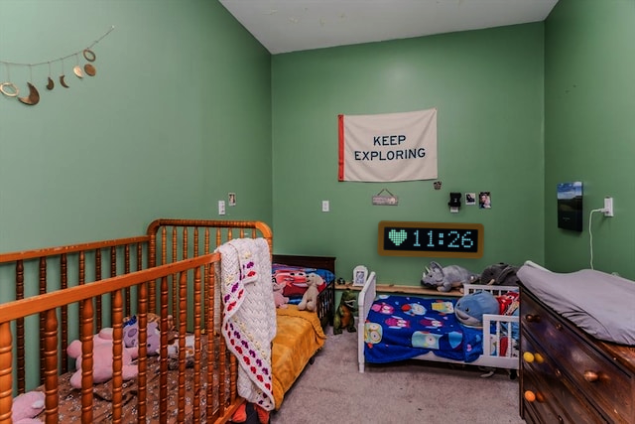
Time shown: {"hour": 11, "minute": 26}
